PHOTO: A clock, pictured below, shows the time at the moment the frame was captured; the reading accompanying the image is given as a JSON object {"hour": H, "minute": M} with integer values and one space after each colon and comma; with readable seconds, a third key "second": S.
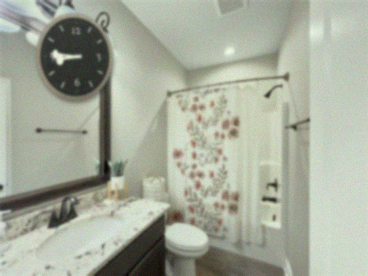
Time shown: {"hour": 8, "minute": 46}
